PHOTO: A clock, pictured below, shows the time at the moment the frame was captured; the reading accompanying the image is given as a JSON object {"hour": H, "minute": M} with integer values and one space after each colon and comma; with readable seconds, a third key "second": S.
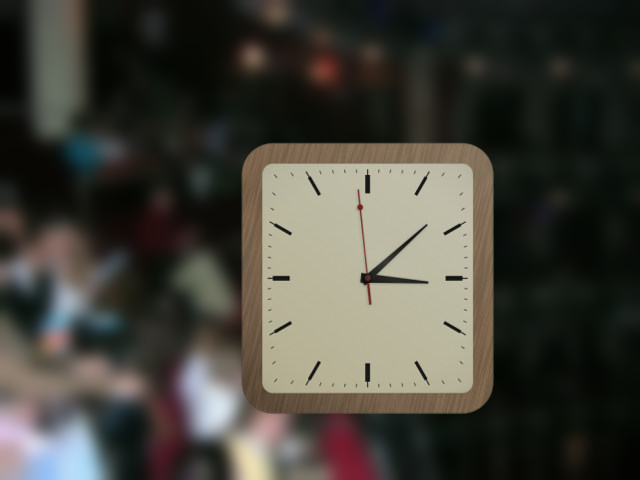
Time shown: {"hour": 3, "minute": 7, "second": 59}
